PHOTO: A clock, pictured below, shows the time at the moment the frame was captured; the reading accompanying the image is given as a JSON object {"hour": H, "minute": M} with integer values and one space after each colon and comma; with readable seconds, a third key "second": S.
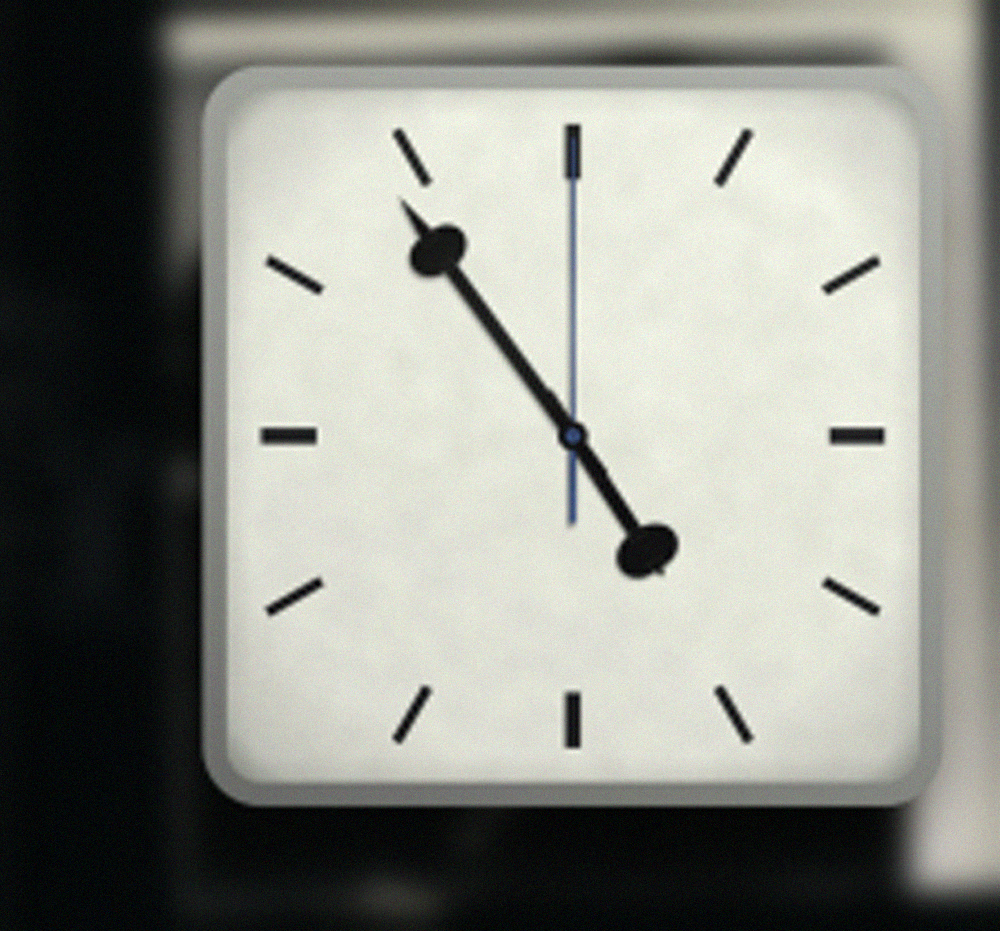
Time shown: {"hour": 4, "minute": 54, "second": 0}
